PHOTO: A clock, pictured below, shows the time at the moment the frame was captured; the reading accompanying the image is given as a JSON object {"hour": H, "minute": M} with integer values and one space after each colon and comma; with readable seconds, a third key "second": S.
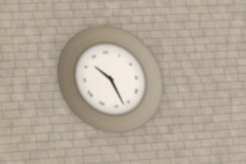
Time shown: {"hour": 10, "minute": 27}
